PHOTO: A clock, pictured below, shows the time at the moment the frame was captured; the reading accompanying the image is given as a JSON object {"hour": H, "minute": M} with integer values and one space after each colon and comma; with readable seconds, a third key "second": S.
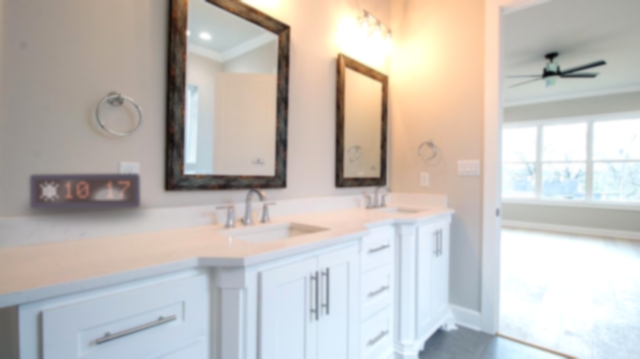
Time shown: {"hour": 10, "minute": 17}
